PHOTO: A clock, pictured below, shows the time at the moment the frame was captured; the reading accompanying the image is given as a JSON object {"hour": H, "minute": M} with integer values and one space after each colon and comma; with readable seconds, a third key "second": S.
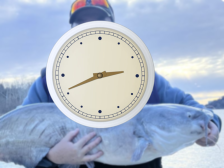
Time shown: {"hour": 2, "minute": 41}
